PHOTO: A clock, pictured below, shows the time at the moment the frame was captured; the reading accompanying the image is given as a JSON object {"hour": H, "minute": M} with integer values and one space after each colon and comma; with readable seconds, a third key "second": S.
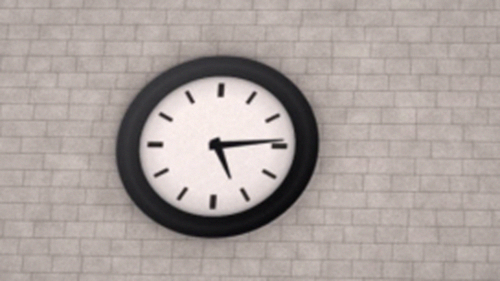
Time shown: {"hour": 5, "minute": 14}
